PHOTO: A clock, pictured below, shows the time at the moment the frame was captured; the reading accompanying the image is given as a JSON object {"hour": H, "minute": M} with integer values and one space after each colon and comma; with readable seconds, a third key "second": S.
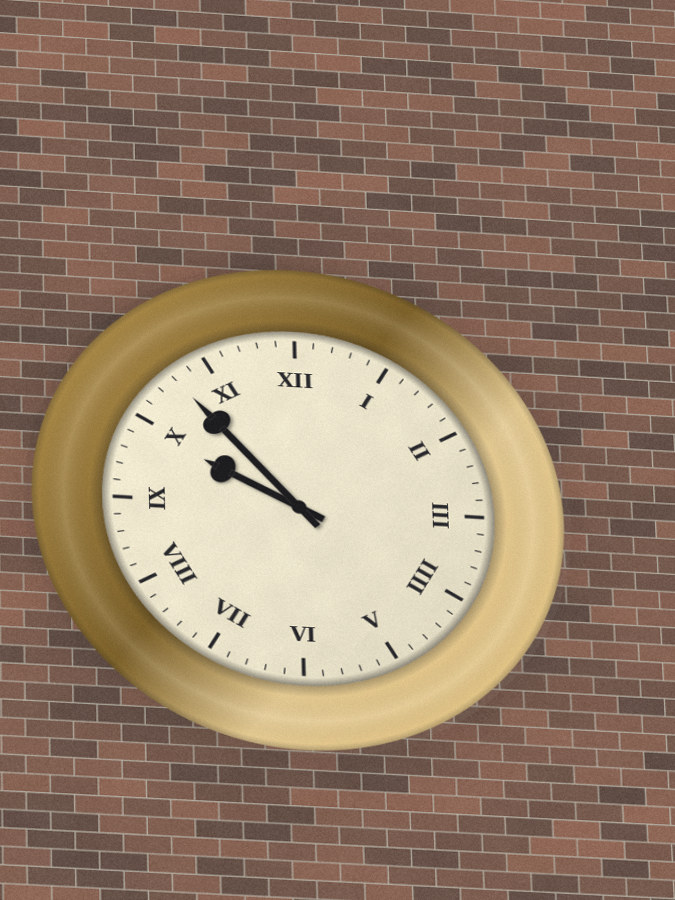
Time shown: {"hour": 9, "minute": 53}
